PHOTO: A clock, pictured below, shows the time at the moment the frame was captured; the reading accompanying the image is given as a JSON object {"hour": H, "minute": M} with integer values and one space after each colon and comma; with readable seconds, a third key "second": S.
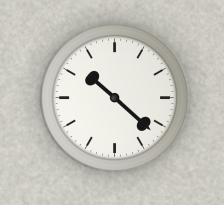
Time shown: {"hour": 10, "minute": 22}
